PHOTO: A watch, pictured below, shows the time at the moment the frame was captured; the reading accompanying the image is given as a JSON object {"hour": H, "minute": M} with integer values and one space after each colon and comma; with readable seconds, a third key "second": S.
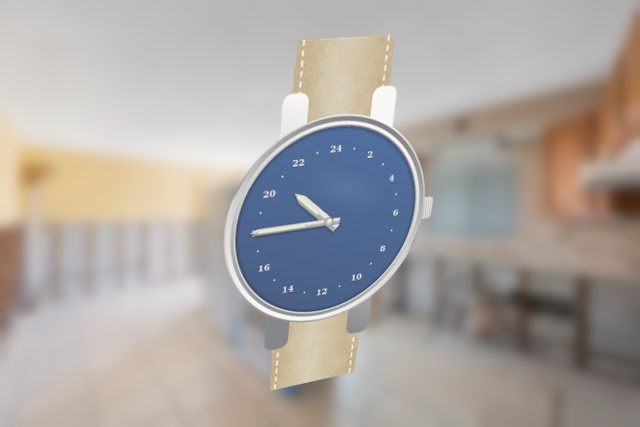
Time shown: {"hour": 20, "minute": 45}
